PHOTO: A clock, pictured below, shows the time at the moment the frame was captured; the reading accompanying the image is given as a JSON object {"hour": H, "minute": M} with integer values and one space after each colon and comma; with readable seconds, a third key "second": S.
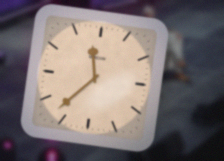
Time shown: {"hour": 11, "minute": 37}
